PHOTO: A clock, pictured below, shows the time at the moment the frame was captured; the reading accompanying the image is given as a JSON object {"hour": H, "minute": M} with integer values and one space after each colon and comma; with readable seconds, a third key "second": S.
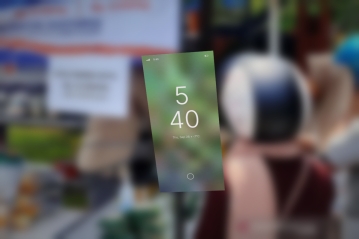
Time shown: {"hour": 5, "minute": 40}
